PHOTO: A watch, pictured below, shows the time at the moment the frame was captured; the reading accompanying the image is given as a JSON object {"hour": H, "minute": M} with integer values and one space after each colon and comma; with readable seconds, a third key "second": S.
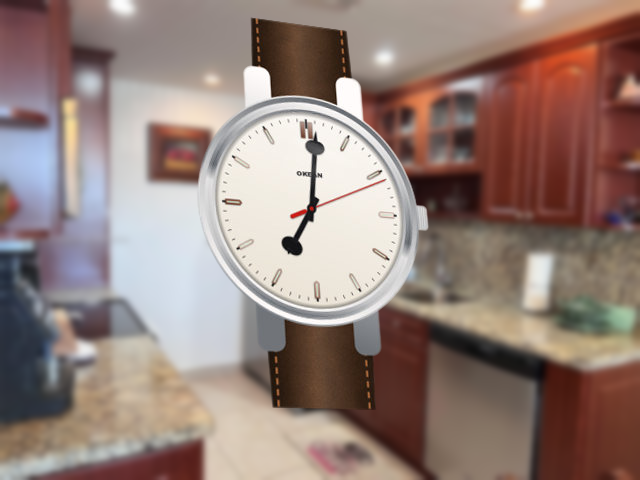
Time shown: {"hour": 7, "minute": 1, "second": 11}
